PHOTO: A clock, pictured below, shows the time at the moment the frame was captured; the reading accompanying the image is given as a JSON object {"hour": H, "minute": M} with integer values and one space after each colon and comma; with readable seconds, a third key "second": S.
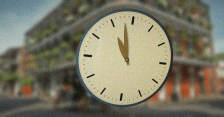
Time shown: {"hour": 10, "minute": 58}
